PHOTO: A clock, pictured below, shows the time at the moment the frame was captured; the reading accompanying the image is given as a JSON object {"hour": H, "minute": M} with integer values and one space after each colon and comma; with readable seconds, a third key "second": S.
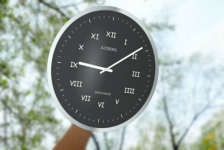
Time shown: {"hour": 9, "minute": 9}
